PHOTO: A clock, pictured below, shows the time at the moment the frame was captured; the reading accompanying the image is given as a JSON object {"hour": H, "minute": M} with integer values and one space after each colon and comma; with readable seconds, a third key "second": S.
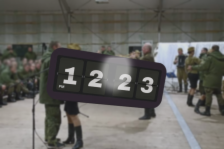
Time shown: {"hour": 12, "minute": 23}
